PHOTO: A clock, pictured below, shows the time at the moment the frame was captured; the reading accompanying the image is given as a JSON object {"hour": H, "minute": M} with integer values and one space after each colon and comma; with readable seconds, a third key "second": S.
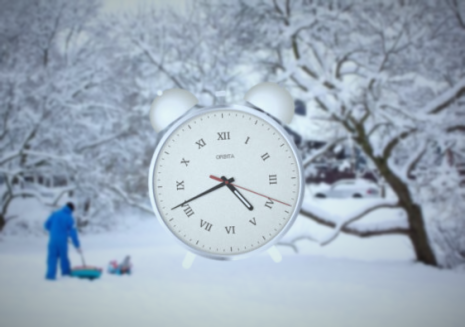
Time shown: {"hour": 4, "minute": 41, "second": 19}
